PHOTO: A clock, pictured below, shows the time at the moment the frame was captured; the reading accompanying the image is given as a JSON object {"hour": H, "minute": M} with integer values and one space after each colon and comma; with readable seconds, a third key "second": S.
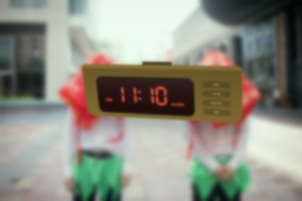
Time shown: {"hour": 11, "minute": 10}
